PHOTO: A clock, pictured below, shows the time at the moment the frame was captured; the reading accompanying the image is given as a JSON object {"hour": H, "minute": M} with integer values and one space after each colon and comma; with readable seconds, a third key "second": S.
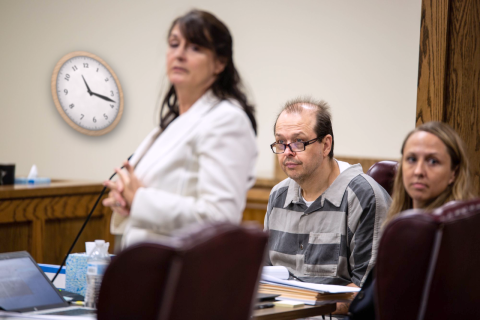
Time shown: {"hour": 11, "minute": 18}
